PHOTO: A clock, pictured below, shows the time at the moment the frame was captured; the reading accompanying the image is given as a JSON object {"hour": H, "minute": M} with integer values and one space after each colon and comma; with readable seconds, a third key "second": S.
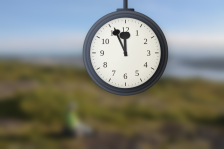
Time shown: {"hour": 11, "minute": 56}
